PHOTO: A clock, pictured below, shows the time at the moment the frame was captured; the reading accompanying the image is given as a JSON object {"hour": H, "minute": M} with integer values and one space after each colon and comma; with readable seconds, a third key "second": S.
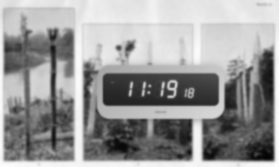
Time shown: {"hour": 11, "minute": 19}
